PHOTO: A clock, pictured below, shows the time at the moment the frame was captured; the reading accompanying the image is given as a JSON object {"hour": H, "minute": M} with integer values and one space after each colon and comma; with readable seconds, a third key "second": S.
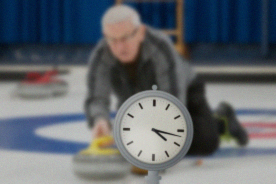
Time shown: {"hour": 4, "minute": 17}
